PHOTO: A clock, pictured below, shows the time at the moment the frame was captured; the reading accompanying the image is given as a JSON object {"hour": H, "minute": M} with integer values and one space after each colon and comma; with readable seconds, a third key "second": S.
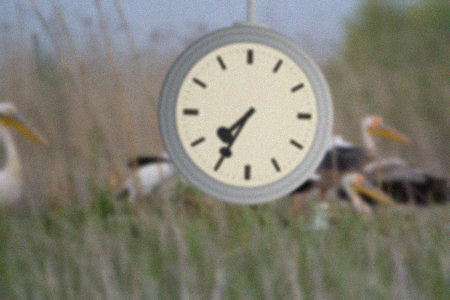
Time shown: {"hour": 7, "minute": 35}
